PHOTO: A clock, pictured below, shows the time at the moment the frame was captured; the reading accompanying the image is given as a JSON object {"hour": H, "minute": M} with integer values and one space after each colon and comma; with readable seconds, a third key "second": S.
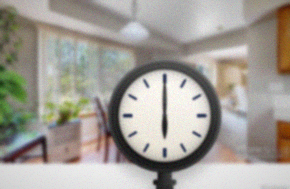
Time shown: {"hour": 6, "minute": 0}
